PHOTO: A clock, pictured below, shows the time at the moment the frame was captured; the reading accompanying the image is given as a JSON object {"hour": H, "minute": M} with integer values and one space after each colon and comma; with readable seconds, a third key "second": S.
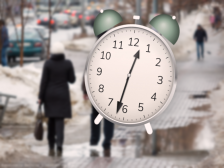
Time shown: {"hour": 12, "minute": 32}
